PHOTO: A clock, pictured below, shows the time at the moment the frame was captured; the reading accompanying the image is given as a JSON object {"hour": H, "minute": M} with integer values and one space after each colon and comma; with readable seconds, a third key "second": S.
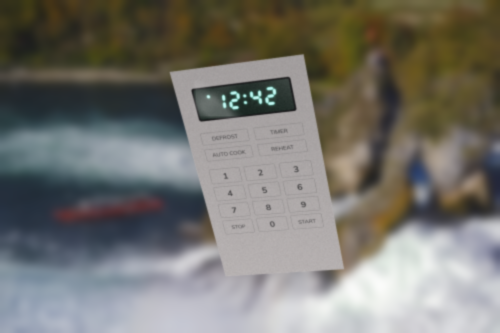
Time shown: {"hour": 12, "minute": 42}
